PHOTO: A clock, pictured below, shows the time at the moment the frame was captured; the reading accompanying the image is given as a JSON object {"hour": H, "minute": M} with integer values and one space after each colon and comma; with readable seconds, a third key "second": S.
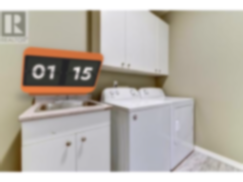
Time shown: {"hour": 1, "minute": 15}
